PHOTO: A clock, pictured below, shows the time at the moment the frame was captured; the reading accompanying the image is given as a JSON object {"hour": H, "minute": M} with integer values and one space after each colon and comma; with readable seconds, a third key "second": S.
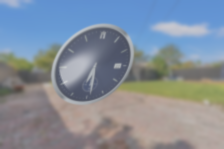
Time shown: {"hour": 6, "minute": 29}
